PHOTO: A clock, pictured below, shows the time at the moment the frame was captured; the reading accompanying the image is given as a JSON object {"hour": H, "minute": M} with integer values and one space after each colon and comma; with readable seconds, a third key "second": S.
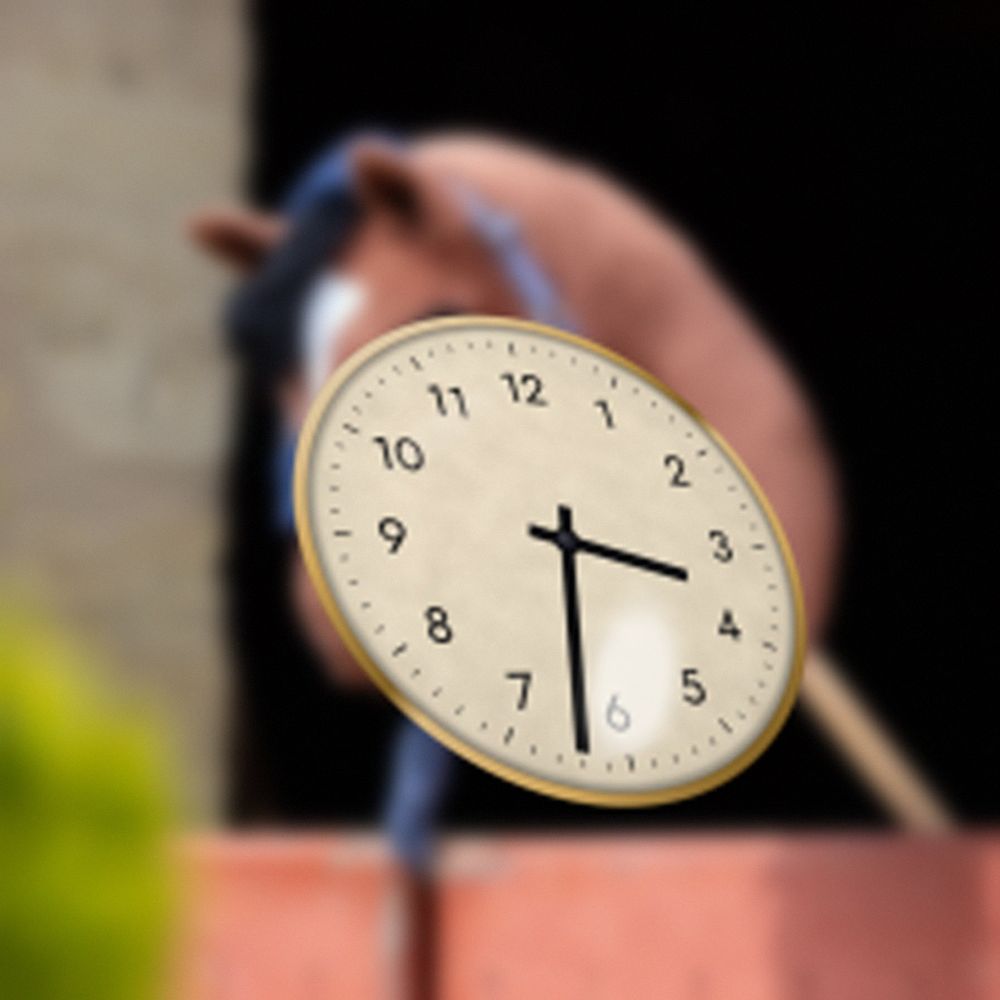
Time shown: {"hour": 3, "minute": 32}
